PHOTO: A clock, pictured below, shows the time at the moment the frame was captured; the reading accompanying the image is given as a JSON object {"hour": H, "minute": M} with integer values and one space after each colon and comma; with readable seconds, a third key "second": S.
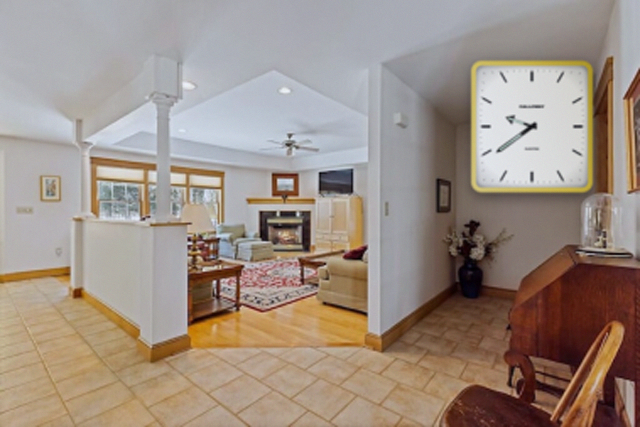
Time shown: {"hour": 9, "minute": 39}
